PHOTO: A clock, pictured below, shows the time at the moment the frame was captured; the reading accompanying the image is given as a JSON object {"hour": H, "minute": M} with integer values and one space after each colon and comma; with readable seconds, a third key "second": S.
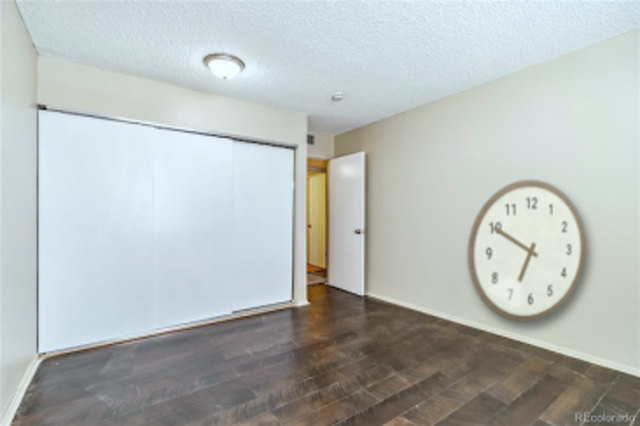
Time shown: {"hour": 6, "minute": 50}
